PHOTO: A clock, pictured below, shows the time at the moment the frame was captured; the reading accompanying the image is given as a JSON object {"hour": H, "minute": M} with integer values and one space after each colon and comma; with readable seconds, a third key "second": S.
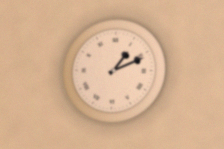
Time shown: {"hour": 1, "minute": 11}
